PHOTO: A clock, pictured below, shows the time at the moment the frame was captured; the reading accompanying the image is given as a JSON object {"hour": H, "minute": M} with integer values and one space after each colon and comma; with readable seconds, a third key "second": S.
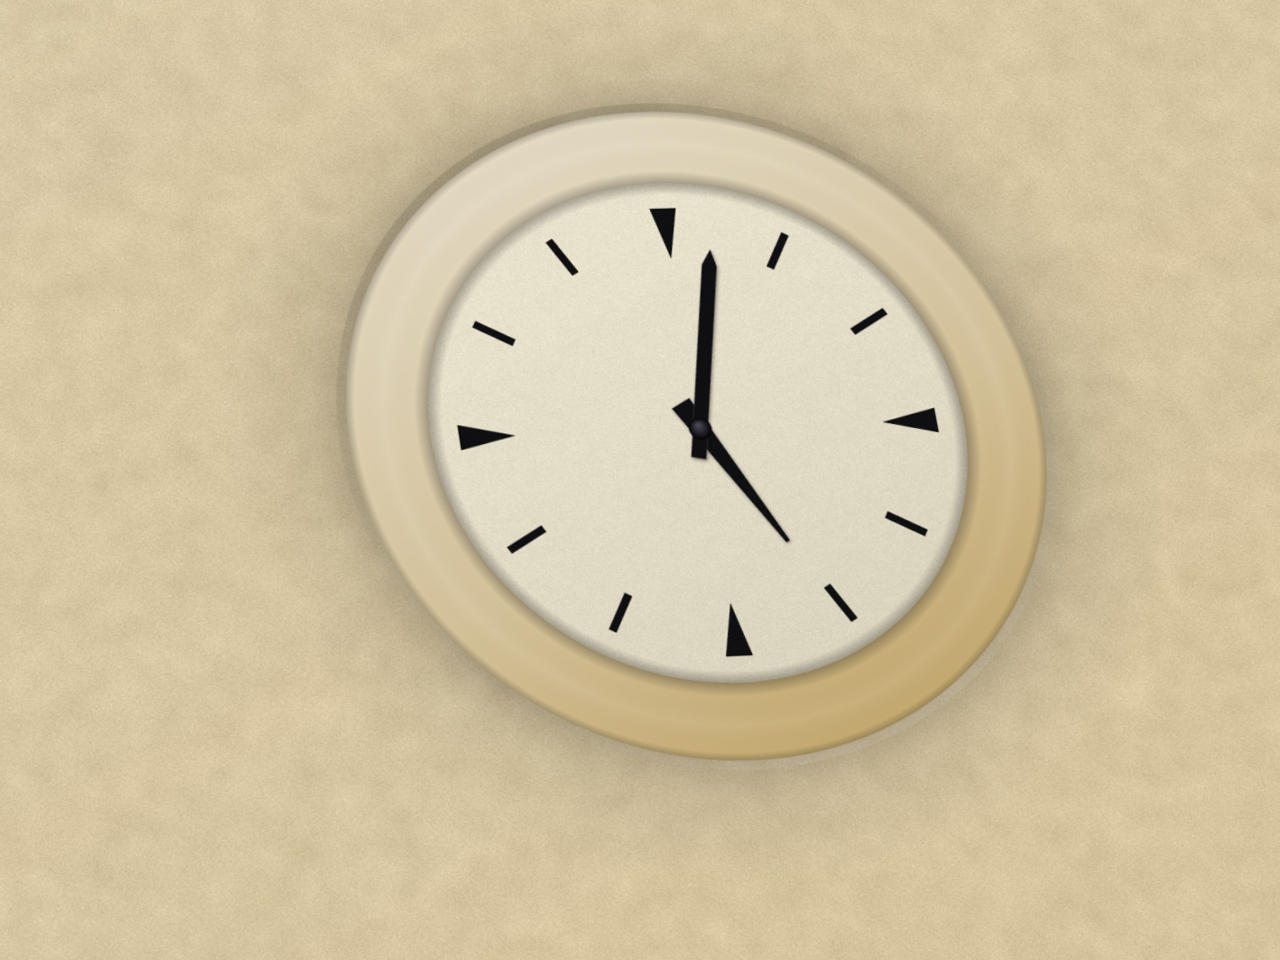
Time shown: {"hour": 5, "minute": 2}
